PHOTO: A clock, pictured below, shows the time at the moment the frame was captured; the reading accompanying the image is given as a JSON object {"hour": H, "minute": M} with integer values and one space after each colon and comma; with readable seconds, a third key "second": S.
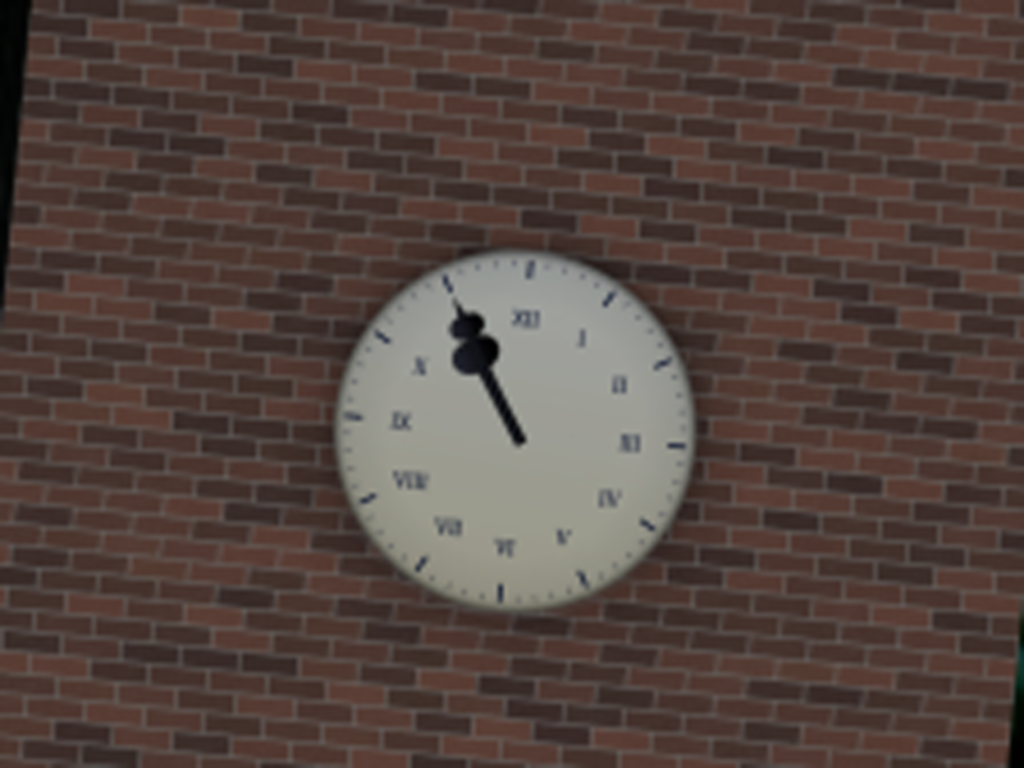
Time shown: {"hour": 10, "minute": 55}
